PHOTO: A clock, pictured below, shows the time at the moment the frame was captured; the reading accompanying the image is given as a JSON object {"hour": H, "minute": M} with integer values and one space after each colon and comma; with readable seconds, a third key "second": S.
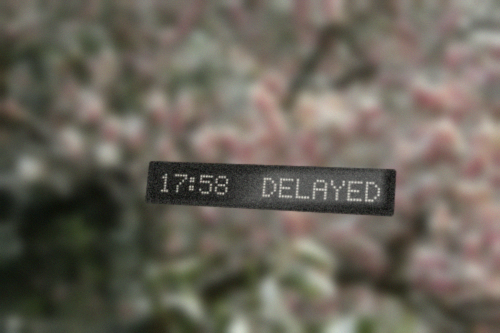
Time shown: {"hour": 17, "minute": 58}
